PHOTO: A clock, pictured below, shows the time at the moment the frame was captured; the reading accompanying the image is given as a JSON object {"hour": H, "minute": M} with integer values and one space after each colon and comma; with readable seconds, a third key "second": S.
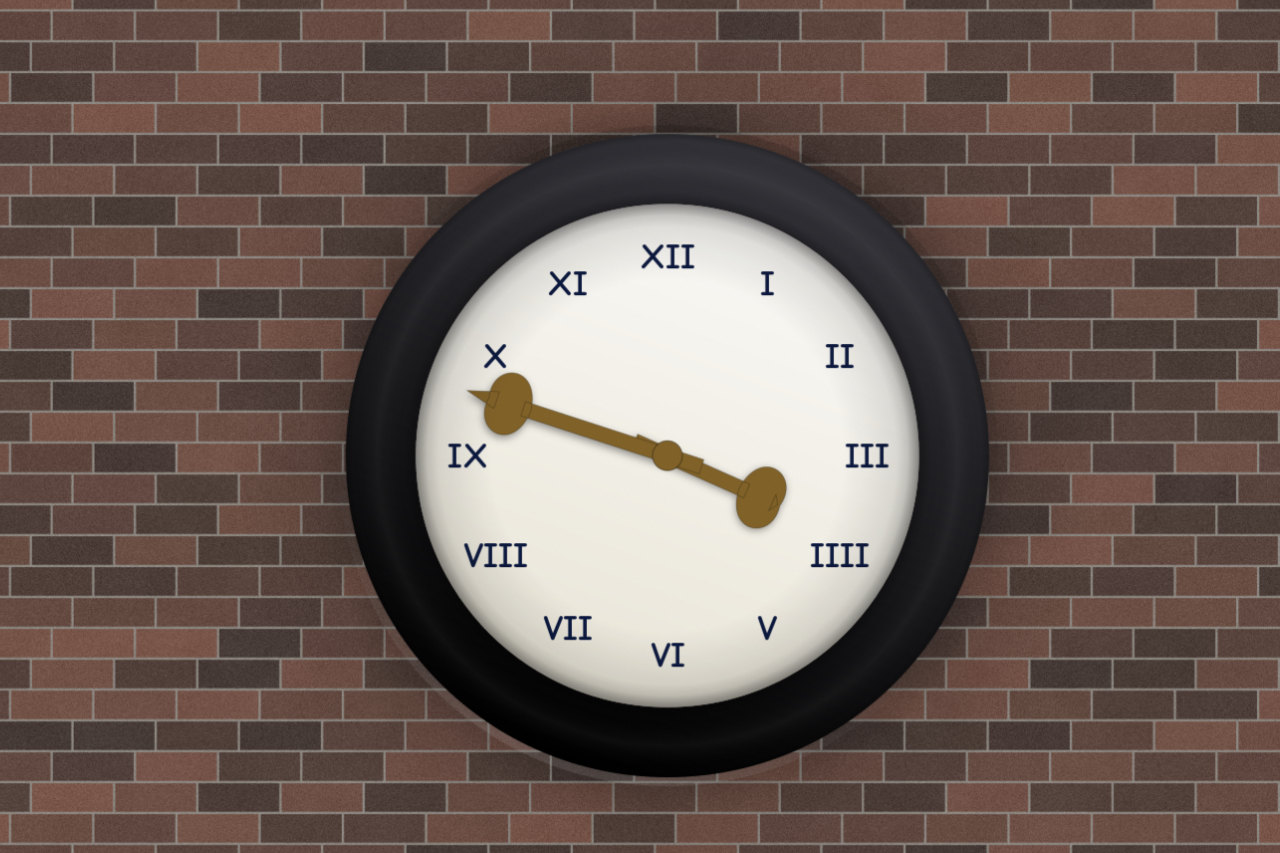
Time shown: {"hour": 3, "minute": 48}
